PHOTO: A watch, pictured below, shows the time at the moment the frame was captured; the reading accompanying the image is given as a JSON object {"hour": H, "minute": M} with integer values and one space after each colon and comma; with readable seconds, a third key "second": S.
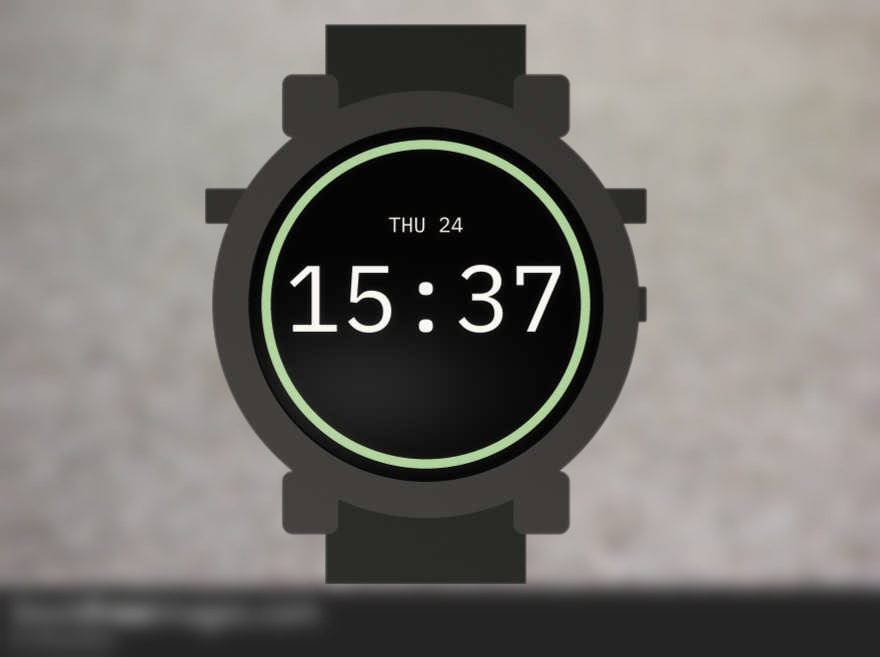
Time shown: {"hour": 15, "minute": 37}
